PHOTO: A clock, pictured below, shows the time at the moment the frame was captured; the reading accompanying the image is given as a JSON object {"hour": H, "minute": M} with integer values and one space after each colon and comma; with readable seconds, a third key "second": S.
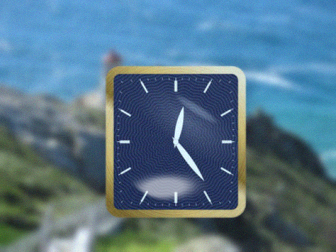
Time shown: {"hour": 12, "minute": 24}
